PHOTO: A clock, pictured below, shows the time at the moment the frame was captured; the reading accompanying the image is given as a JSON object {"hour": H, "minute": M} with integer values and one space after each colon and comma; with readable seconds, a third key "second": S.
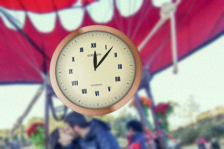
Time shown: {"hour": 12, "minute": 7}
